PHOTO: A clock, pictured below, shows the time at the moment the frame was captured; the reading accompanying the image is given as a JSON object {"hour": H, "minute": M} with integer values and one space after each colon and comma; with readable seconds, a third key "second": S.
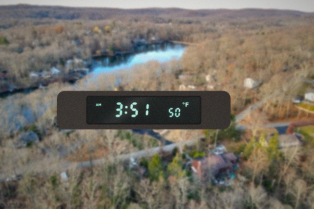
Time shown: {"hour": 3, "minute": 51}
